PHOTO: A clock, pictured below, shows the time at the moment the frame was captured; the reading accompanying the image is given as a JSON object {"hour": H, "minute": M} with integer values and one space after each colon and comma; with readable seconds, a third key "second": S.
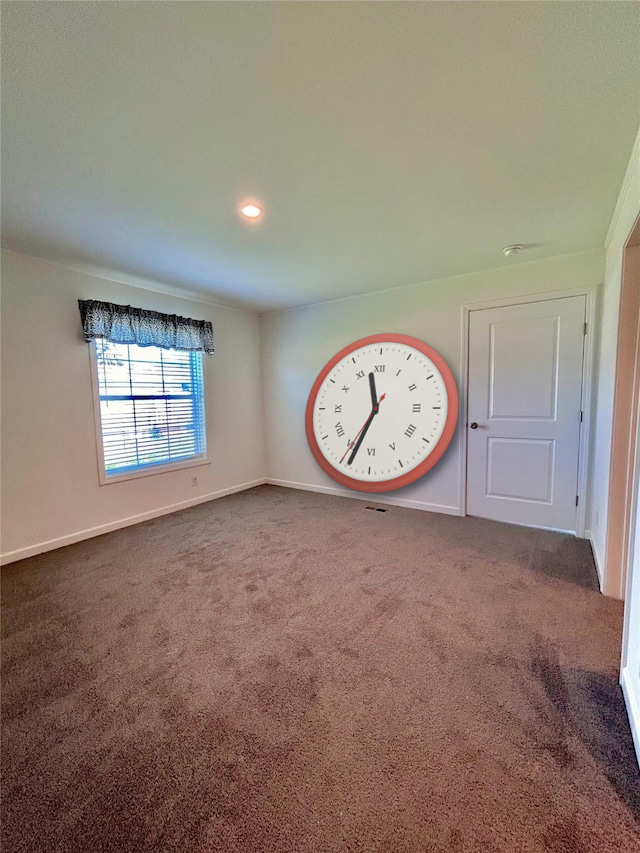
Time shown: {"hour": 11, "minute": 33, "second": 35}
